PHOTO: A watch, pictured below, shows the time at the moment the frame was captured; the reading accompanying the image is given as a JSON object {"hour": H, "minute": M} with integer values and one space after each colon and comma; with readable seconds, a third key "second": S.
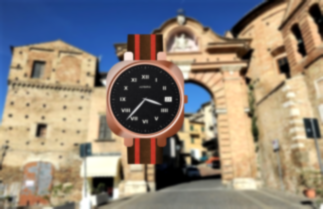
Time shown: {"hour": 3, "minute": 37}
